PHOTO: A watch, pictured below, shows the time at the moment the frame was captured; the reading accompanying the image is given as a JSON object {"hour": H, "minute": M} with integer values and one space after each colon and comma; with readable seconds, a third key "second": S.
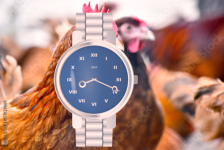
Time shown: {"hour": 8, "minute": 19}
